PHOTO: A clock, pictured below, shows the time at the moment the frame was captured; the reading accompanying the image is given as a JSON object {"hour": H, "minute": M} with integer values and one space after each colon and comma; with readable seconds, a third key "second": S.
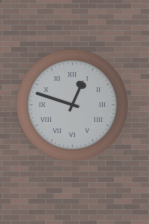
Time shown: {"hour": 12, "minute": 48}
